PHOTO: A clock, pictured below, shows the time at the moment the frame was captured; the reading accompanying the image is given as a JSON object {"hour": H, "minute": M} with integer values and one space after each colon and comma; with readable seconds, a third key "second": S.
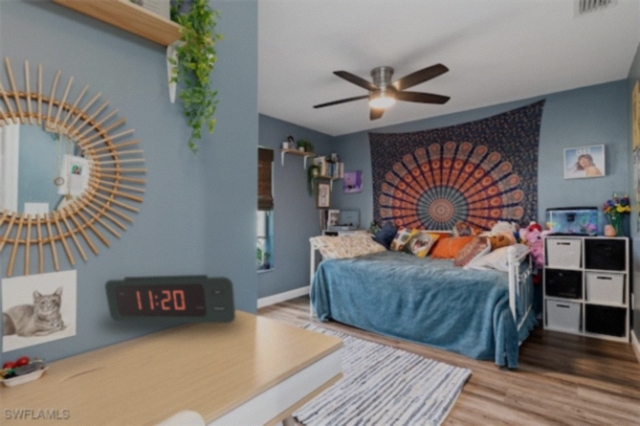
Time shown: {"hour": 11, "minute": 20}
